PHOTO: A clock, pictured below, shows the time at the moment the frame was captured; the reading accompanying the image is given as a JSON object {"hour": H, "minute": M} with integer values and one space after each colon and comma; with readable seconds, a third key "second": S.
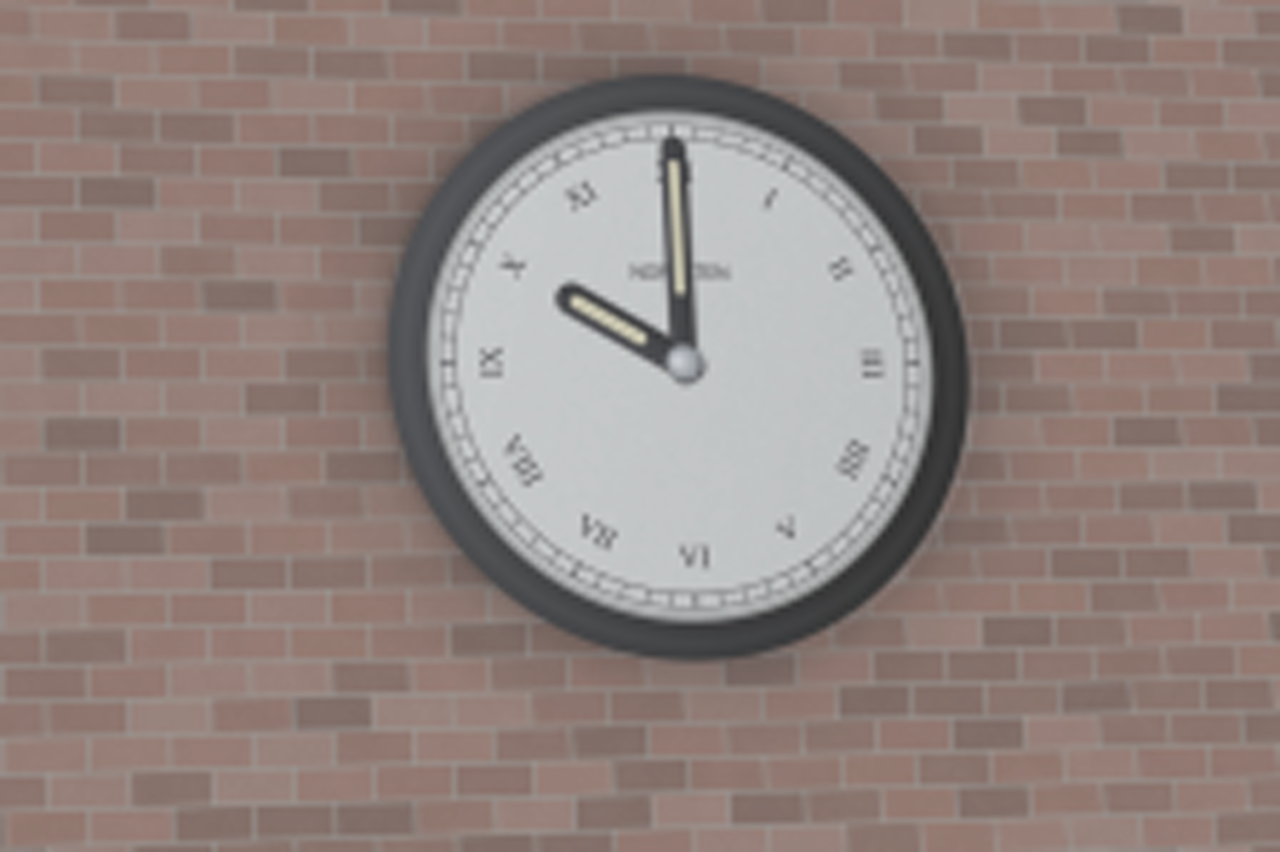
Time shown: {"hour": 10, "minute": 0}
